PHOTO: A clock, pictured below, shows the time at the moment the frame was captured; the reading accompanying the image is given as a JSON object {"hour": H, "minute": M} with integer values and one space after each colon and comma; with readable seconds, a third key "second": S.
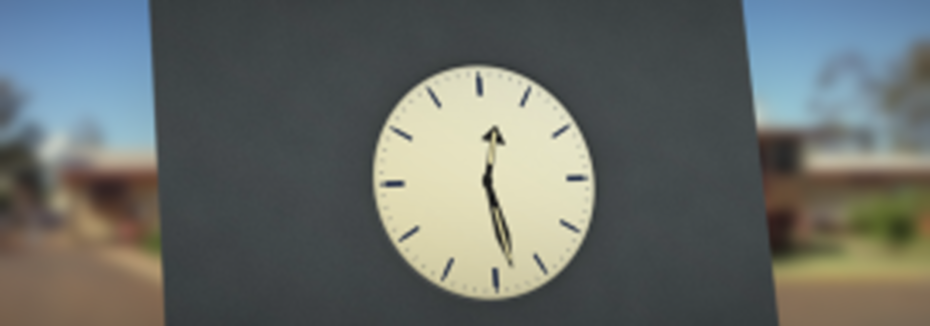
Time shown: {"hour": 12, "minute": 28}
